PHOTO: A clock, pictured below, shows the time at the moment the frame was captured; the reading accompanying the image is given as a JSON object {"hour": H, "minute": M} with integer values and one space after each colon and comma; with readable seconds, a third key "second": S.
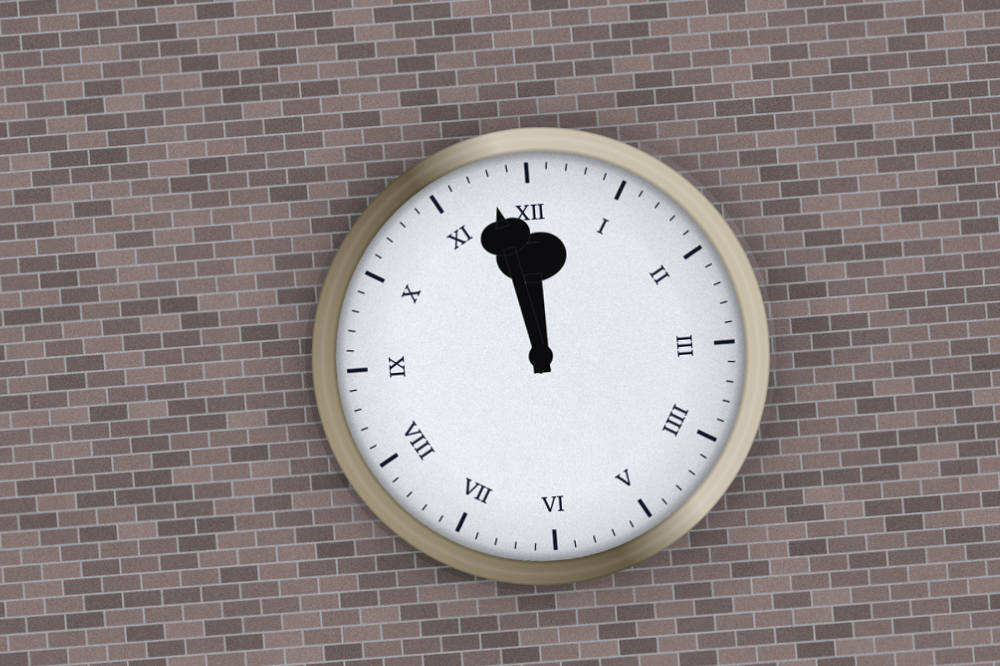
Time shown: {"hour": 11, "minute": 58}
